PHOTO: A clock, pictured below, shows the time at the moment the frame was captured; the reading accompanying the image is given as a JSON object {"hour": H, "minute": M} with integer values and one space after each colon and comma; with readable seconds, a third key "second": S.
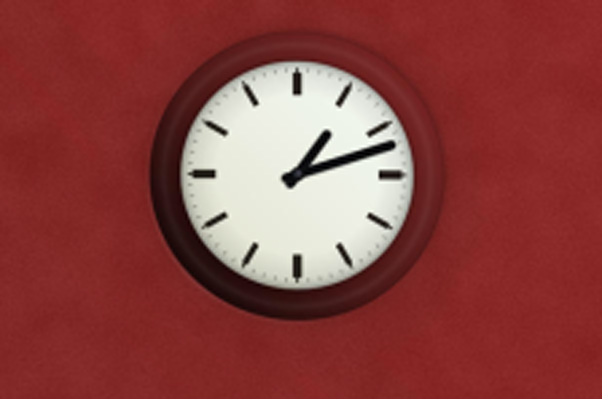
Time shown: {"hour": 1, "minute": 12}
